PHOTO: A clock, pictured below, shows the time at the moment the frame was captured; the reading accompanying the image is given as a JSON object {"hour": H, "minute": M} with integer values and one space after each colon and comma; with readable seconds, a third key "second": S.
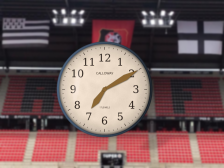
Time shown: {"hour": 7, "minute": 10}
